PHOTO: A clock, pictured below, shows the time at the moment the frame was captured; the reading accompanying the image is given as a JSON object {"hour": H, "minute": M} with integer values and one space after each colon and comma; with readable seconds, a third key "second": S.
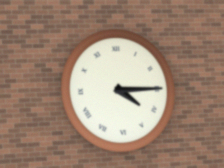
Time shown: {"hour": 4, "minute": 15}
